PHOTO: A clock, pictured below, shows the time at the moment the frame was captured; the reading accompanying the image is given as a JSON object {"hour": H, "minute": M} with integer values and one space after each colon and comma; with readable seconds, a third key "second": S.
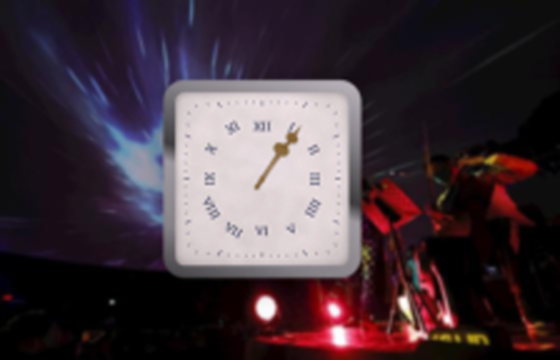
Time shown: {"hour": 1, "minute": 6}
